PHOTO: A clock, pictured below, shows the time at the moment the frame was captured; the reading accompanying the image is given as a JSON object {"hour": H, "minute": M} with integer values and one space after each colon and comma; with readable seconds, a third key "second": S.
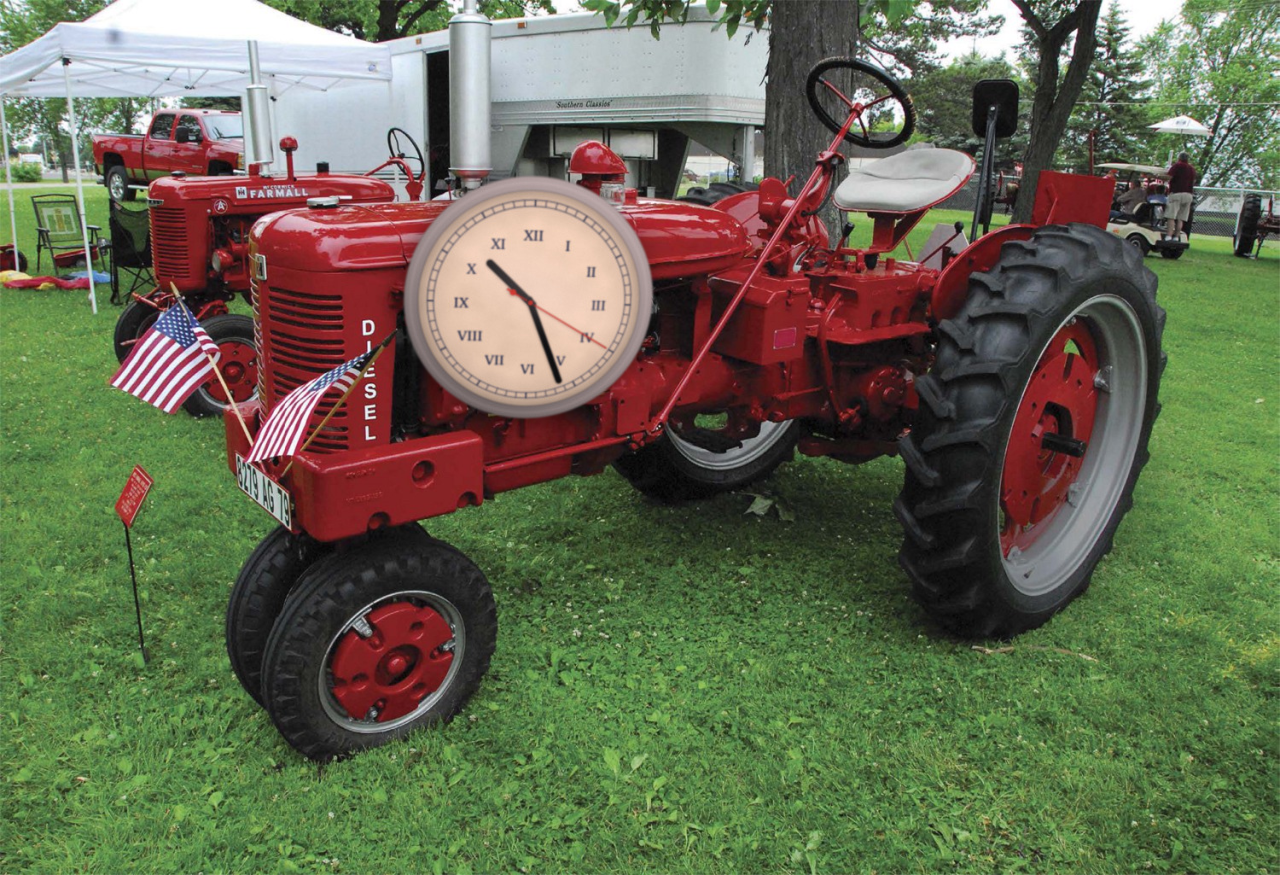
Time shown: {"hour": 10, "minute": 26, "second": 20}
